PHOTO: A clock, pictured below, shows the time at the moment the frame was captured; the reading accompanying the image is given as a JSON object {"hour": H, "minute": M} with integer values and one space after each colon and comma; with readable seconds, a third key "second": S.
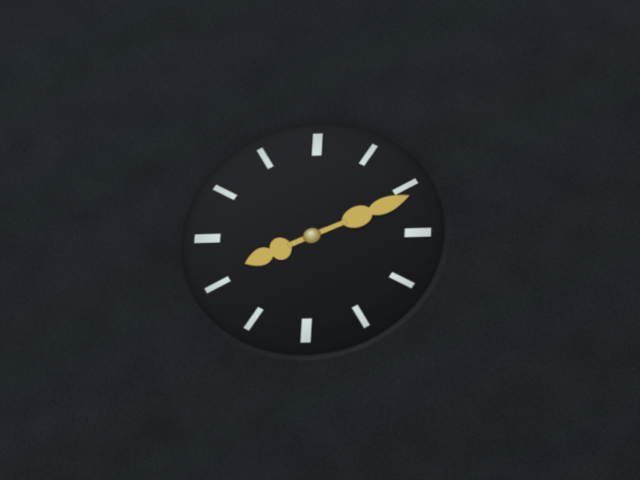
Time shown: {"hour": 8, "minute": 11}
